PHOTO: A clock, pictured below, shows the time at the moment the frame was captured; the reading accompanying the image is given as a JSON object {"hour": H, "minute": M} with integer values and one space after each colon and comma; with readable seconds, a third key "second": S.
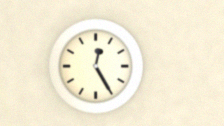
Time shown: {"hour": 12, "minute": 25}
